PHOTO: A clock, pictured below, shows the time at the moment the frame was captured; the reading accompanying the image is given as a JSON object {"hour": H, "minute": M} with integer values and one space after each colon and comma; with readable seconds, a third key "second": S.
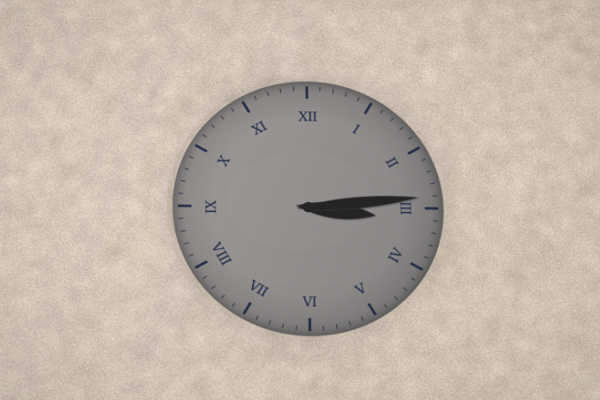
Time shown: {"hour": 3, "minute": 14}
